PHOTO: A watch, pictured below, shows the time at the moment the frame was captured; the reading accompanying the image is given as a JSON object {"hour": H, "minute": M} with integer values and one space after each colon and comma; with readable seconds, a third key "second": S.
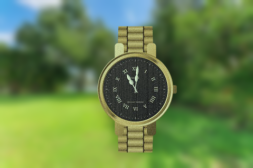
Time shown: {"hour": 11, "minute": 1}
